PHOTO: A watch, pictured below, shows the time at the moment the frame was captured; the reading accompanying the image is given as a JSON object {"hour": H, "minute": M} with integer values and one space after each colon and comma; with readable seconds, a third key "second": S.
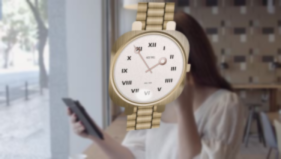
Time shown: {"hour": 1, "minute": 54}
